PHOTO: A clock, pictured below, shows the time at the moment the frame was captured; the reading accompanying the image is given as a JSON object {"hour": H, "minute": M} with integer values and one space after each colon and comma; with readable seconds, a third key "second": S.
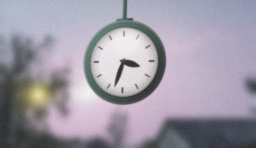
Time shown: {"hour": 3, "minute": 33}
